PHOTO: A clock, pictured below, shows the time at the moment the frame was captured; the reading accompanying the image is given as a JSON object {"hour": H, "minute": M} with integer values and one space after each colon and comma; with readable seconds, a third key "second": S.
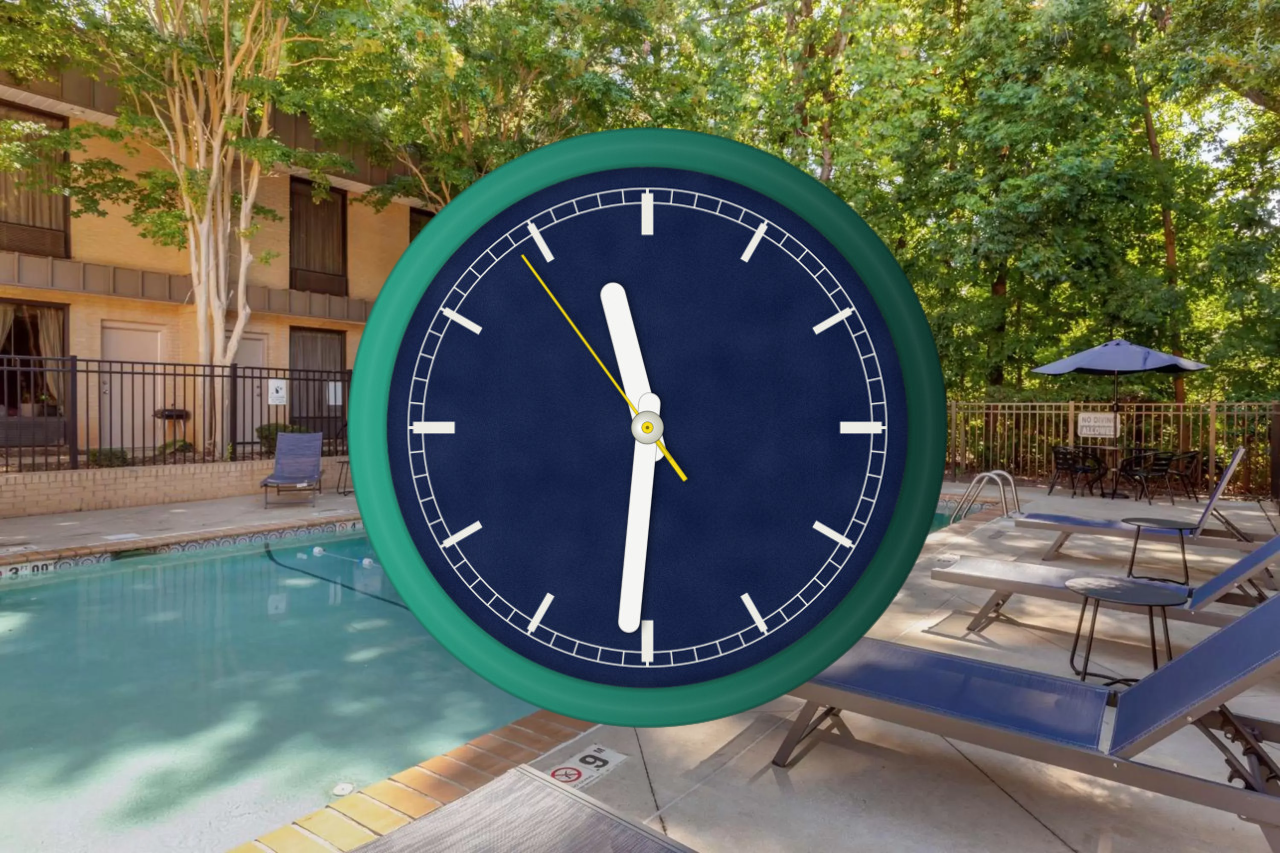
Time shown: {"hour": 11, "minute": 30, "second": 54}
